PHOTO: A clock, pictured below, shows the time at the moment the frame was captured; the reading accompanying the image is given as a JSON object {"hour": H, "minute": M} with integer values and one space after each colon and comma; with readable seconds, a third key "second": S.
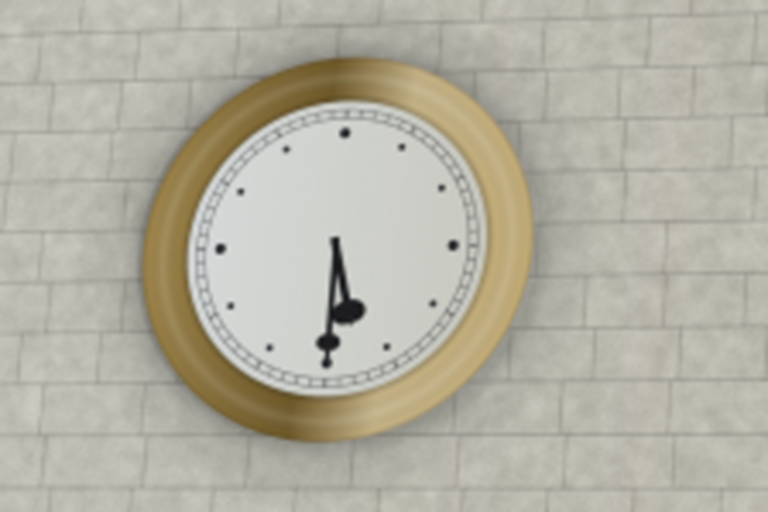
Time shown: {"hour": 5, "minute": 30}
